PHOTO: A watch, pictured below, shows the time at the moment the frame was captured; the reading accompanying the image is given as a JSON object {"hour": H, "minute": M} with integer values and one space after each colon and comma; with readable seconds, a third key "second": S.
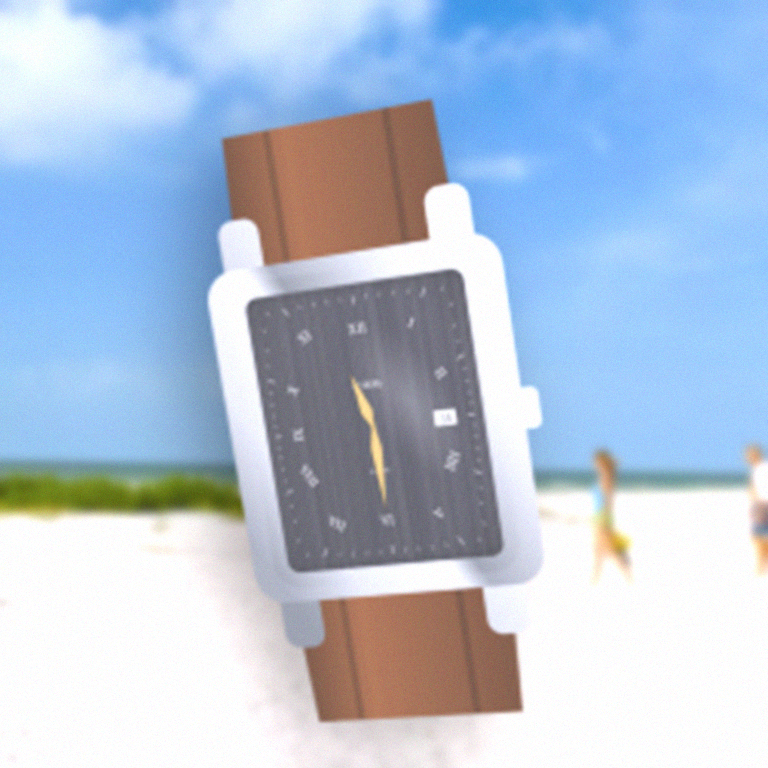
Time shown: {"hour": 11, "minute": 30}
